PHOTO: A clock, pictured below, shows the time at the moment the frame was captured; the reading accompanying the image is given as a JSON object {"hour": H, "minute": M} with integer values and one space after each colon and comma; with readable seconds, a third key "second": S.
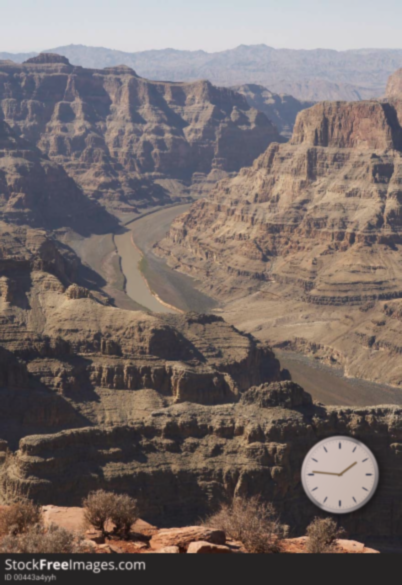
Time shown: {"hour": 1, "minute": 46}
